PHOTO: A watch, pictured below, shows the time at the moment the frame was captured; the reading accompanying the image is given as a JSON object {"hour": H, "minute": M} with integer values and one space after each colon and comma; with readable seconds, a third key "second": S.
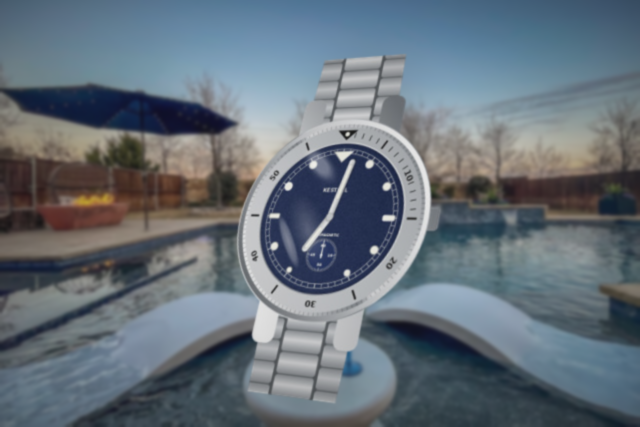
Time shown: {"hour": 7, "minute": 2}
